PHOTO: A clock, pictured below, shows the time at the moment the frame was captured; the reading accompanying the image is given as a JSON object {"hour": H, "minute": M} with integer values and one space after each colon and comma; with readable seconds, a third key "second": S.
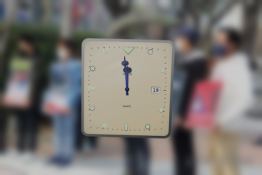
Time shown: {"hour": 11, "minute": 59}
